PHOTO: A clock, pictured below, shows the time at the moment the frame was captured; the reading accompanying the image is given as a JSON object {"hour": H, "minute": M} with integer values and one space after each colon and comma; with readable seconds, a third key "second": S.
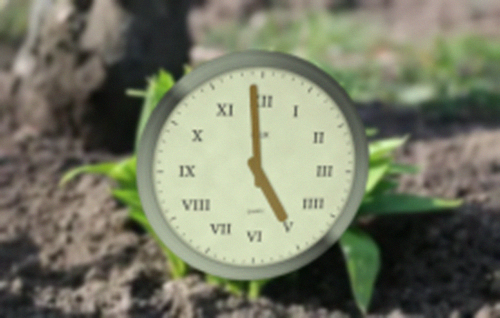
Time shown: {"hour": 4, "minute": 59}
